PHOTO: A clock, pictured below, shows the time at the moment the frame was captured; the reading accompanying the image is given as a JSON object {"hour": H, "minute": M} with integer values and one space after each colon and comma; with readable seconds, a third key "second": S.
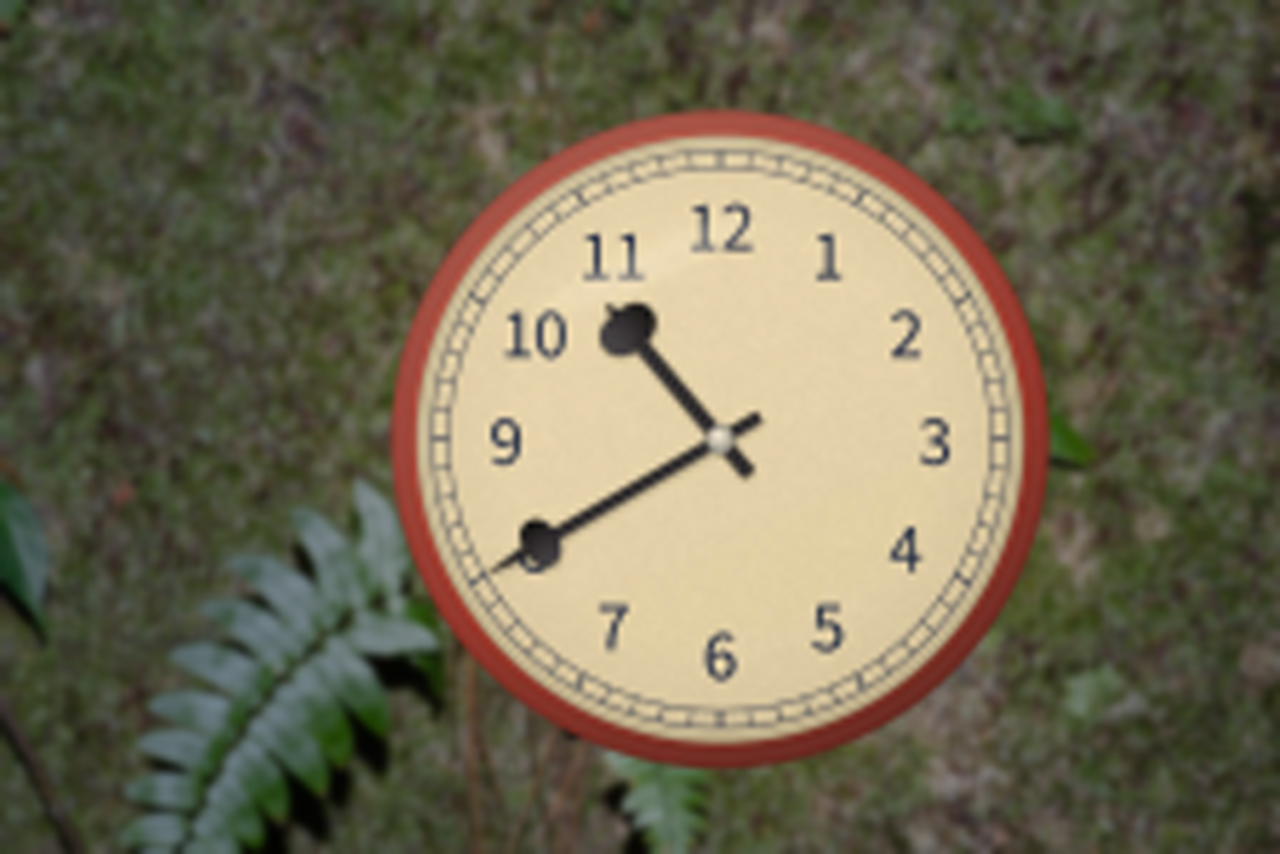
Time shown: {"hour": 10, "minute": 40}
